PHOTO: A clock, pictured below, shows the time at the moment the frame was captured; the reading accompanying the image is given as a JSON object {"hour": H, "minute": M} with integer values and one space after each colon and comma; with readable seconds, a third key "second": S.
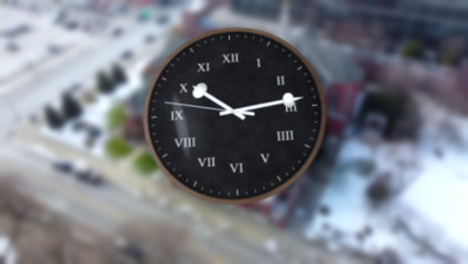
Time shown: {"hour": 10, "minute": 13, "second": 47}
